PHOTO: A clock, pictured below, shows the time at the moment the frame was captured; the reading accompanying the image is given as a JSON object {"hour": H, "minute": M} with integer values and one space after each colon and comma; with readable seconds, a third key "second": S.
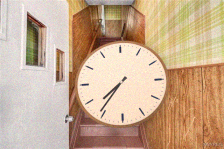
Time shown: {"hour": 7, "minute": 36}
